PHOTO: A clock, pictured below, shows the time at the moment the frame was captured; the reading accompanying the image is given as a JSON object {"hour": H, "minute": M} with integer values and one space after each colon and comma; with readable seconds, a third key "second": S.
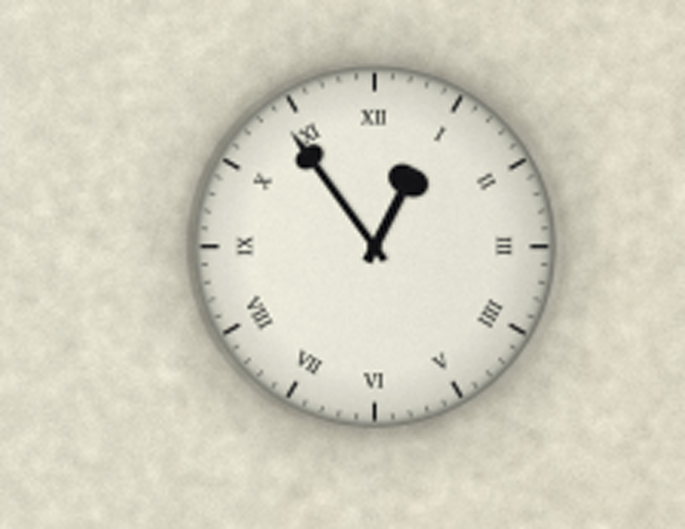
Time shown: {"hour": 12, "minute": 54}
